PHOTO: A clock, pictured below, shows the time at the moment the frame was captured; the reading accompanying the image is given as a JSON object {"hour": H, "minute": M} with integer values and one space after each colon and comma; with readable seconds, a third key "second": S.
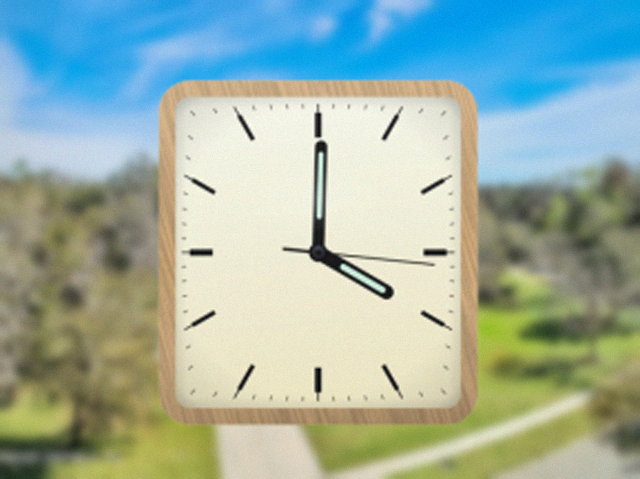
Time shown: {"hour": 4, "minute": 0, "second": 16}
